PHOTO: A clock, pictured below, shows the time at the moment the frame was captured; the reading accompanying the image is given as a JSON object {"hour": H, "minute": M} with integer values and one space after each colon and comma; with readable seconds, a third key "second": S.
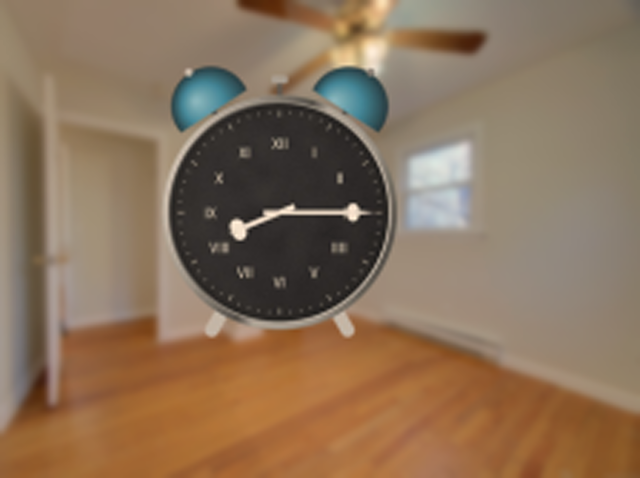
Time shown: {"hour": 8, "minute": 15}
